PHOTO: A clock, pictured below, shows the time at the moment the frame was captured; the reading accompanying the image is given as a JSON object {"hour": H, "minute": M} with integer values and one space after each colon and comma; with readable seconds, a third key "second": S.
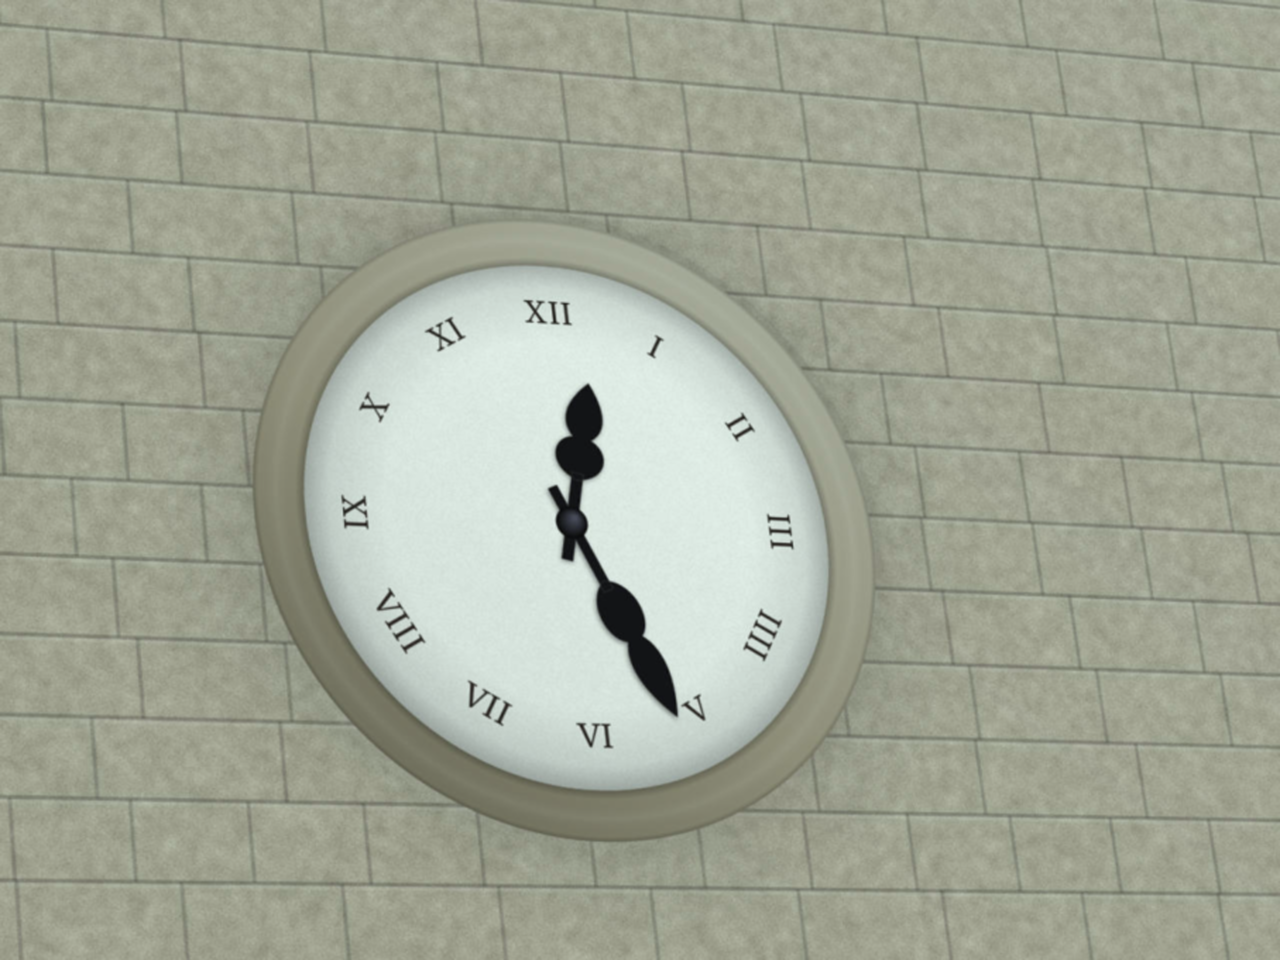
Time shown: {"hour": 12, "minute": 26}
